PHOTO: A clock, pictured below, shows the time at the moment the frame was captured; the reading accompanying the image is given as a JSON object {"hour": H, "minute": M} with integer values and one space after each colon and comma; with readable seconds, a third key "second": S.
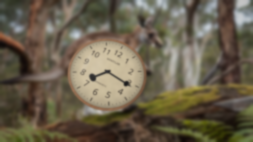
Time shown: {"hour": 7, "minute": 16}
